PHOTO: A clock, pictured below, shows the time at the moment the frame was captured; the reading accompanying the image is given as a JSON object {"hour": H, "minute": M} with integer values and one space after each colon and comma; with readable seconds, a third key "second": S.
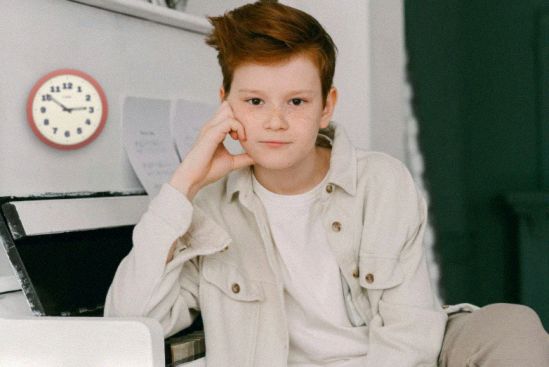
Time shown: {"hour": 2, "minute": 51}
